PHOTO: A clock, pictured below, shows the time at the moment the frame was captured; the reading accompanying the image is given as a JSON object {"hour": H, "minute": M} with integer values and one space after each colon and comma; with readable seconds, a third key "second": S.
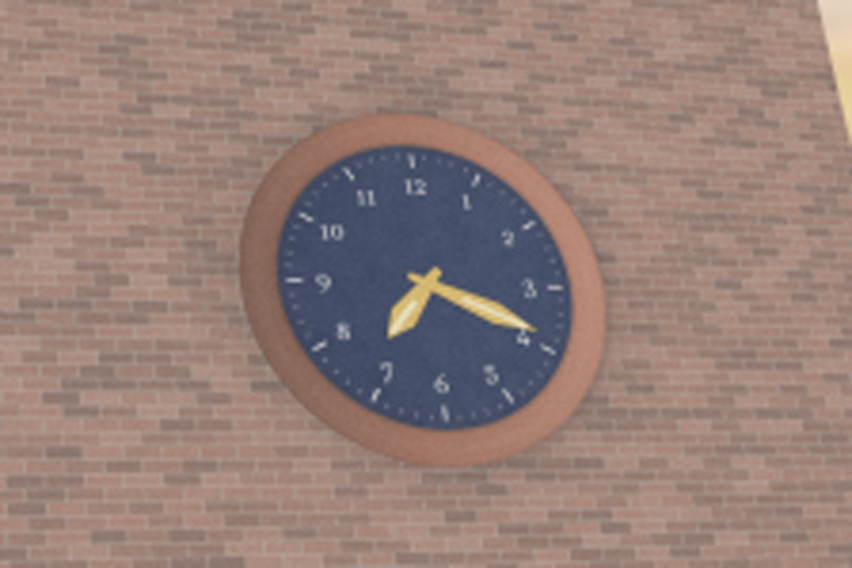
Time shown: {"hour": 7, "minute": 19}
